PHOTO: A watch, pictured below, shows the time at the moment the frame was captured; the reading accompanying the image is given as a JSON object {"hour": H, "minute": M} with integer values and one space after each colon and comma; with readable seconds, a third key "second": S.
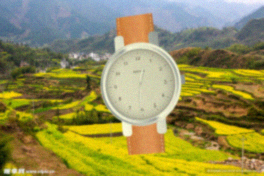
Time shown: {"hour": 12, "minute": 31}
